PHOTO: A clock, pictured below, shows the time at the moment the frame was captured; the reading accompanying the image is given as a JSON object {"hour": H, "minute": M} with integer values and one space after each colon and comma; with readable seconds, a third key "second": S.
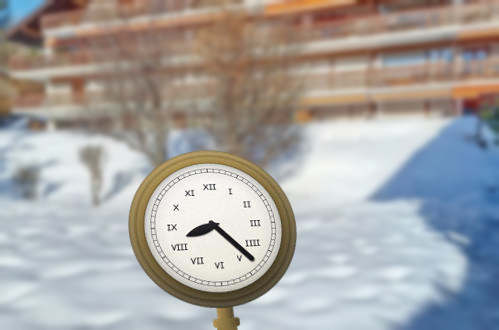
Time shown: {"hour": 8, "minute": 23}
